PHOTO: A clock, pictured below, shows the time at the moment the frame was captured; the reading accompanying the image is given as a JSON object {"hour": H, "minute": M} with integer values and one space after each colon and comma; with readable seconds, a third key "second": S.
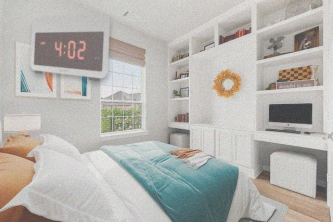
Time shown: {"hour": 4, "minute": 2}
